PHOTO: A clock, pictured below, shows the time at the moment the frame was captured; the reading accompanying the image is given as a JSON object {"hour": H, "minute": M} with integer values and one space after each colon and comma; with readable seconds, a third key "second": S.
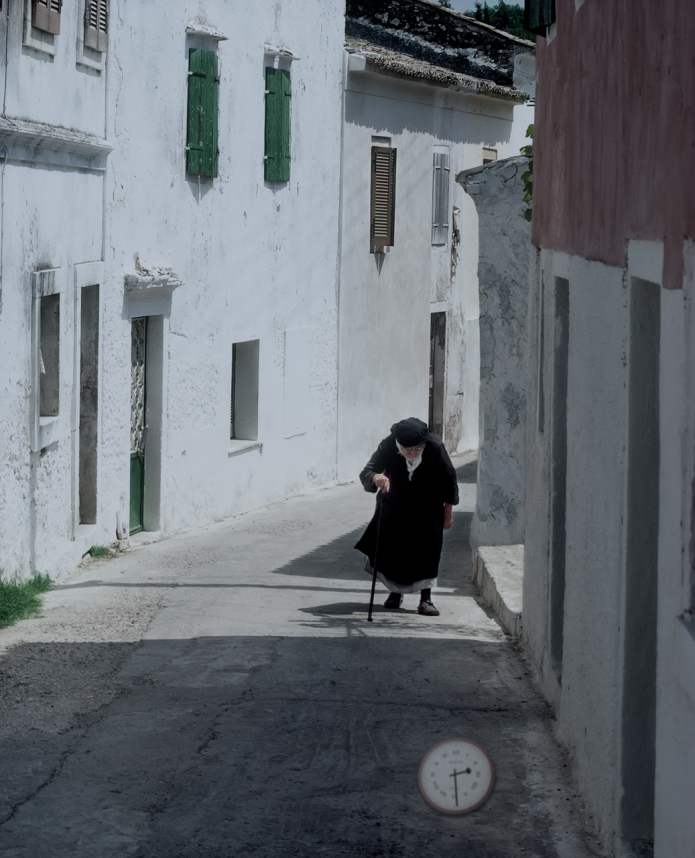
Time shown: {"hour": 2, "minute": 29}
